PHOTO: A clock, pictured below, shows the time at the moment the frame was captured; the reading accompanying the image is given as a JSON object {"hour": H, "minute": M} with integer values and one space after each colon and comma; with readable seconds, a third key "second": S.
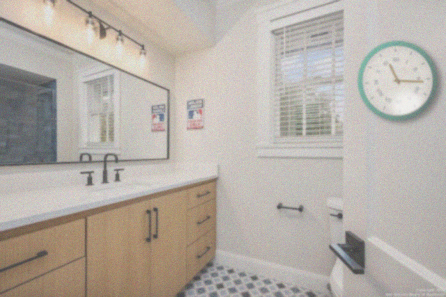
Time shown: {"hour": 11, "minute": 16}
